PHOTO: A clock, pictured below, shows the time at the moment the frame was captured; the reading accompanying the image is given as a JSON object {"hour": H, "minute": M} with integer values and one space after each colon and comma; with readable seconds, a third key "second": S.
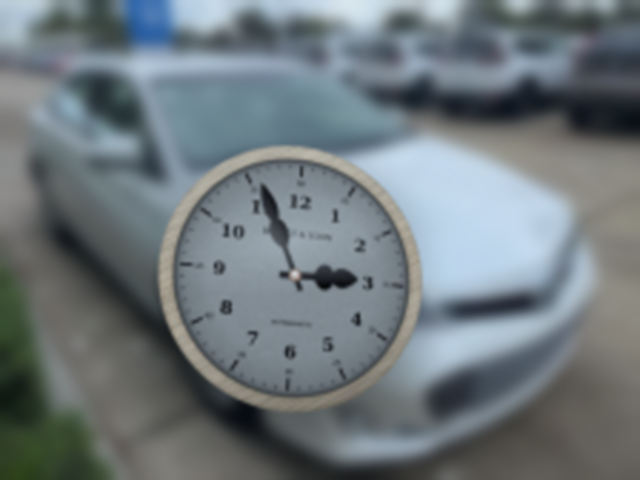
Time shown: {"hour": 2, "minute": 56}
